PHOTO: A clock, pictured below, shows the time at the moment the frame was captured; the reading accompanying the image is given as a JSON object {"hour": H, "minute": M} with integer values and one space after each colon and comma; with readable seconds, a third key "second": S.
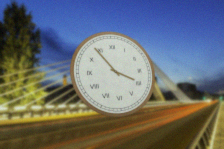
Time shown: {"hour": 3, "minute": 54}
